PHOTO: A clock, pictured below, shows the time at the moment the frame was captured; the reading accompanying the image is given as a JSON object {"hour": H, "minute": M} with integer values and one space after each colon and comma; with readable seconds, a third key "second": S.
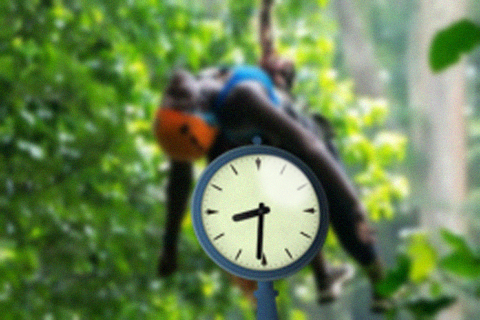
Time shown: {"hour": 8, "minute": 31}
